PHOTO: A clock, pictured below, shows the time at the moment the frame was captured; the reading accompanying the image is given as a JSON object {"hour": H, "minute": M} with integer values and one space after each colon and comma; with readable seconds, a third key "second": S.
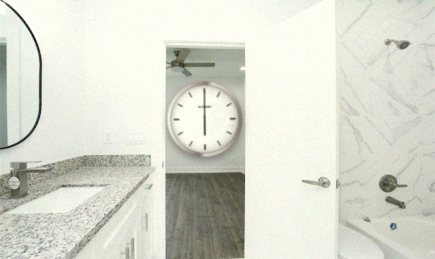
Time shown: {"hour": 6, "minute": 0}
